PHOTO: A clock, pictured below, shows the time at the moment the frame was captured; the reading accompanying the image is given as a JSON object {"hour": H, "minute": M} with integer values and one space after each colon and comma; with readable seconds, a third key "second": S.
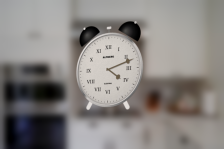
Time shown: {"hour": 4, "minute": 12}
